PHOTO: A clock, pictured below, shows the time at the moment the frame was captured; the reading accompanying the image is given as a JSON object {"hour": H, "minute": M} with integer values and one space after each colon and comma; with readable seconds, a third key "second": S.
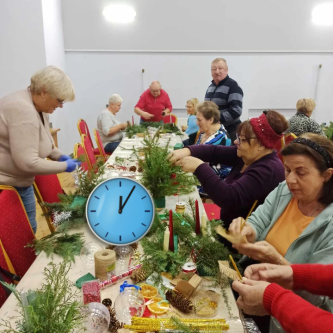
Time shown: {"hour": 12, "minute": 5}
